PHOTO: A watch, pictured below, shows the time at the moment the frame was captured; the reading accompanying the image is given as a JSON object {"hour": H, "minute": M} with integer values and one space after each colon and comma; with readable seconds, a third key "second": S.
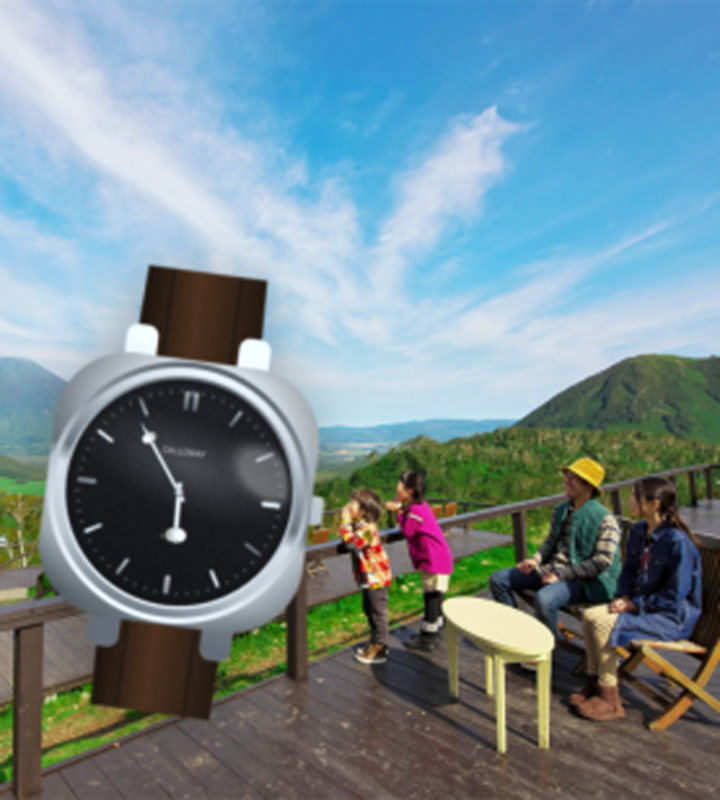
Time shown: {"hour": 5, "minute": 54}
